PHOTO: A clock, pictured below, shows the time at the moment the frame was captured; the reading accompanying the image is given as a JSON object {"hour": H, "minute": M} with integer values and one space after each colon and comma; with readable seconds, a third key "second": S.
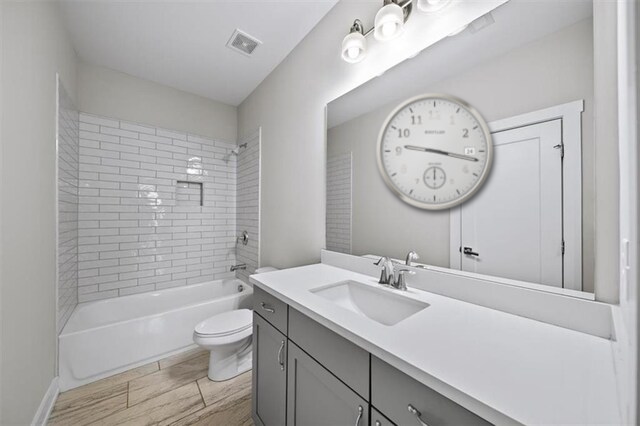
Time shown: {"hour": 9, "minute": 17}
